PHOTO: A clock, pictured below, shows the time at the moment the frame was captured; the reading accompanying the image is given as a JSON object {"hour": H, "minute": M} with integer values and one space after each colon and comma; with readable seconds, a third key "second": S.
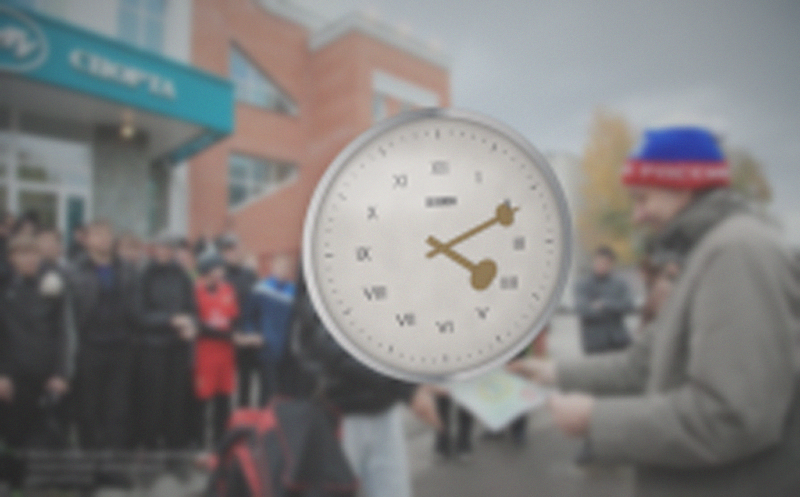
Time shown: {"hour": 4, "minute": 11}
